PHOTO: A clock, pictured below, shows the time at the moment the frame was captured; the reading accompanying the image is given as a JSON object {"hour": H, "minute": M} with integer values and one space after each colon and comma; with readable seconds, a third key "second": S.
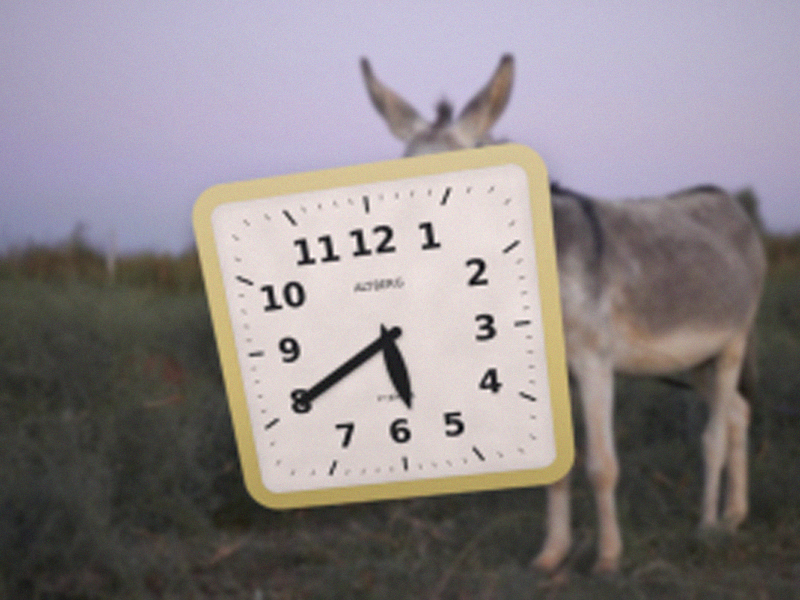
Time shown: {"hour": 5, "minute": 40}
